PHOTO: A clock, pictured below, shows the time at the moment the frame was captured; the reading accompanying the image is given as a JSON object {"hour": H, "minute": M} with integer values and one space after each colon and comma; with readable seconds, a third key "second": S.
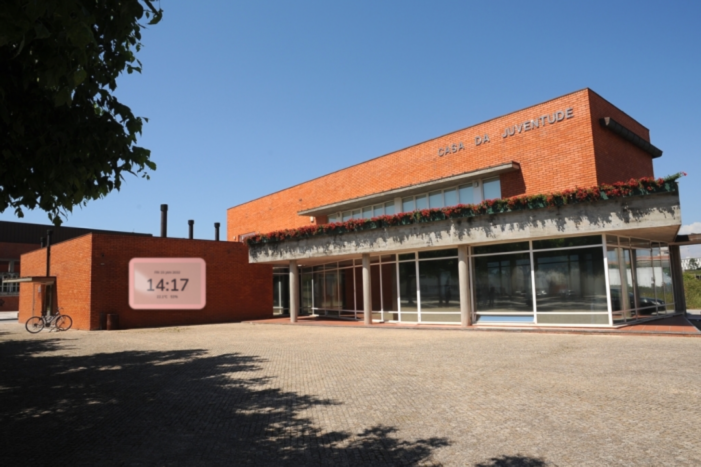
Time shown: {"hour": 14, "minute": 17}
